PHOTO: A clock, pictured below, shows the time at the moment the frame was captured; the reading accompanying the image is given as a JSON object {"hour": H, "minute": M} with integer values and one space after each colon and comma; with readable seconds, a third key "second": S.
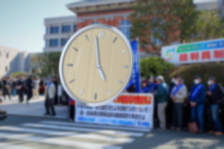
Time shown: {"hour": 4, "minute": 58}
